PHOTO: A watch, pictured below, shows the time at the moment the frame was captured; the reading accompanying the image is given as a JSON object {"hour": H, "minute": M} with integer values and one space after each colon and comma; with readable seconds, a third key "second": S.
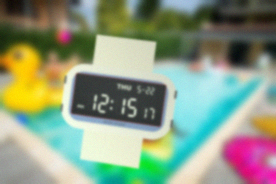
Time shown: {"hour": 12, "minute": 15, "second": 17}
